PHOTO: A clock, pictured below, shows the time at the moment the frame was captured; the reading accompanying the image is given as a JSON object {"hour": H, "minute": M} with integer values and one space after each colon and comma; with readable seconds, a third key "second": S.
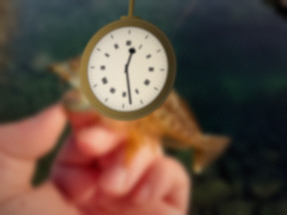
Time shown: {"hour": 12, "minute": 28}
